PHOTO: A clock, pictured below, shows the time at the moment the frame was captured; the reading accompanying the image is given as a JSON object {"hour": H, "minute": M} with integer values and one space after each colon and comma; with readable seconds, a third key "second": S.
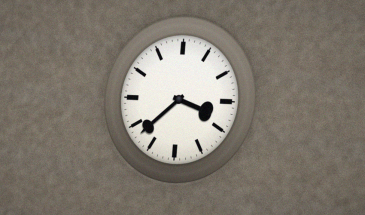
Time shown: {"hour": 3, "minute": 38}
